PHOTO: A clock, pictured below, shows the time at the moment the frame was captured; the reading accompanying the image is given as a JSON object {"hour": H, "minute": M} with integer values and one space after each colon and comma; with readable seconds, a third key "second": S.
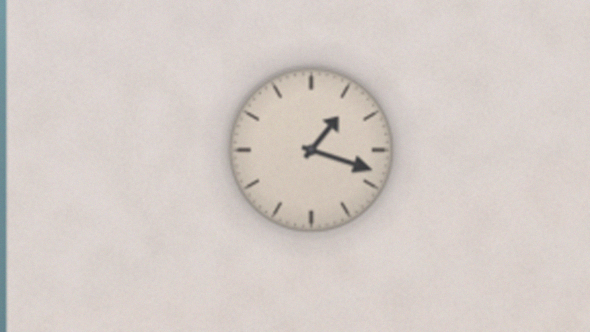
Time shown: {"hour": 1, "minute": 18}
